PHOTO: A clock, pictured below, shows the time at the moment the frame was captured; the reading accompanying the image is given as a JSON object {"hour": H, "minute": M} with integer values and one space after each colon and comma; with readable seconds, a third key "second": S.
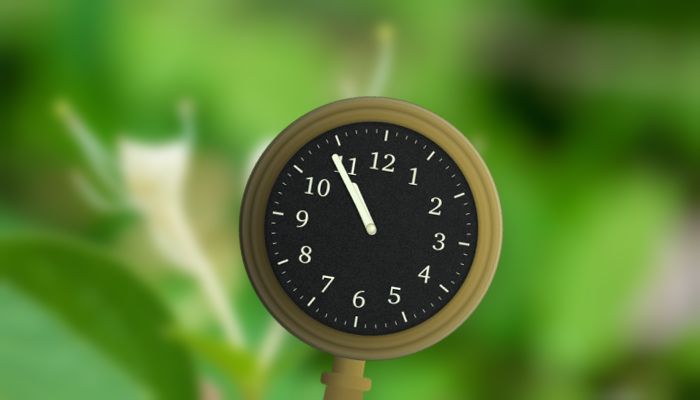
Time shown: {"hour": 10, "minute": 54}
